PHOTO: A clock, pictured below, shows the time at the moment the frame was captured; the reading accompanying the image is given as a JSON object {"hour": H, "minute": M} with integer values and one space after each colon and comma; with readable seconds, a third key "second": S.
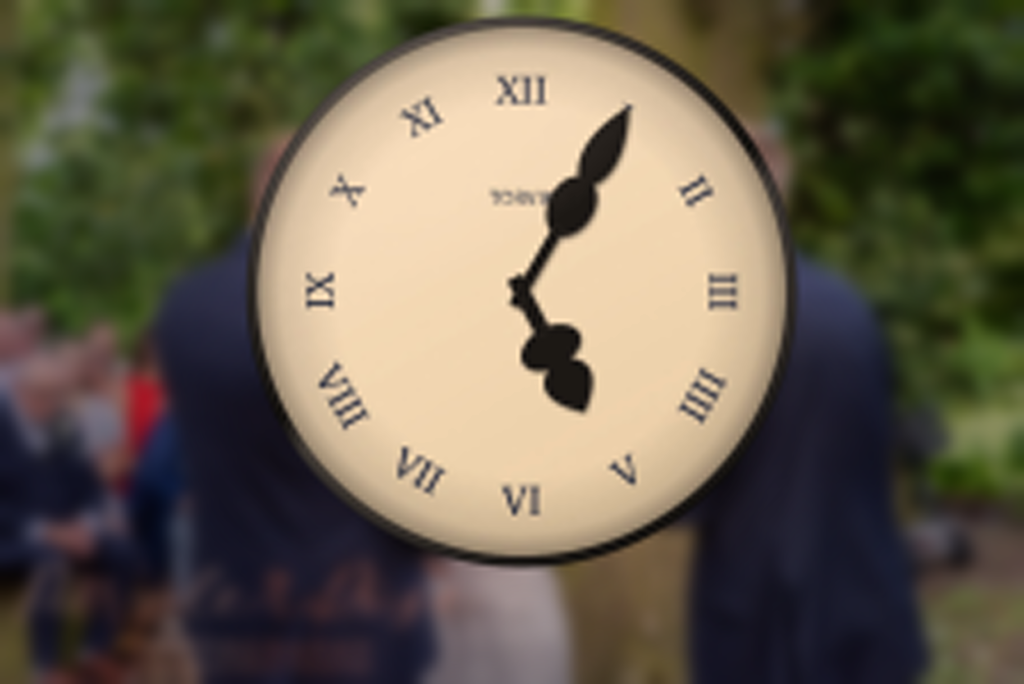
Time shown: {"hour": 5, "minute": 5}
